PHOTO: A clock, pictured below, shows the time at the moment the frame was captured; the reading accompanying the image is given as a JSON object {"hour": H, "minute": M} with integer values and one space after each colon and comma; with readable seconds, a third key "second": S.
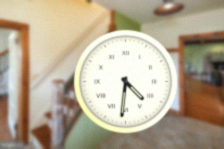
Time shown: {"hour": 4, "minute": 31}
